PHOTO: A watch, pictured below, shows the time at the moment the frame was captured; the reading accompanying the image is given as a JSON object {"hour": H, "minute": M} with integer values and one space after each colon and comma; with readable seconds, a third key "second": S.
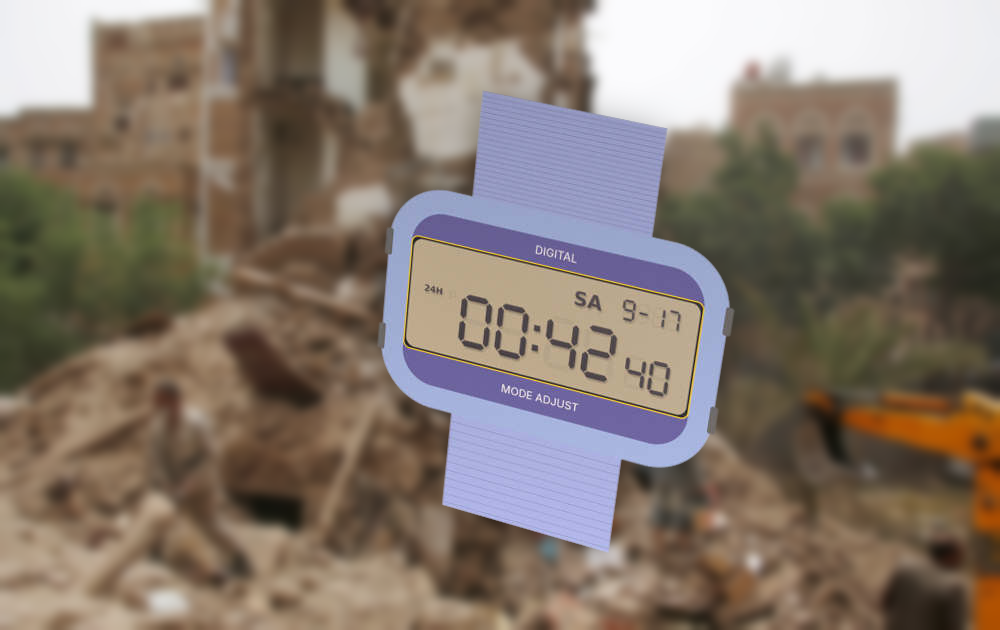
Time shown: {"hour": 0, "minute": 42, "second": 40}
